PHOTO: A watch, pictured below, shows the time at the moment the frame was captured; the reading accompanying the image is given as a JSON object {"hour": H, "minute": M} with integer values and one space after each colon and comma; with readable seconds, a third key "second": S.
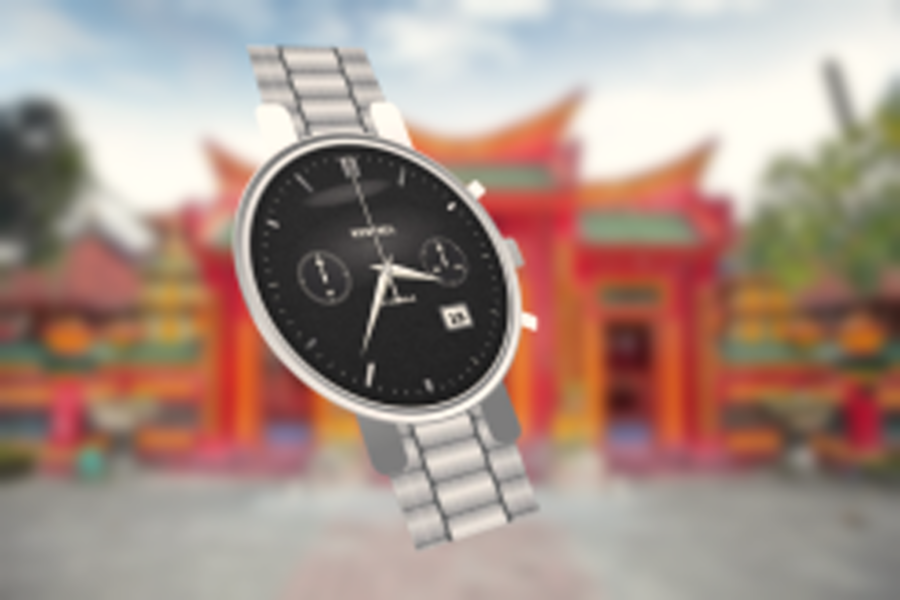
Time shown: {"hour": 3, "minute": 36}
